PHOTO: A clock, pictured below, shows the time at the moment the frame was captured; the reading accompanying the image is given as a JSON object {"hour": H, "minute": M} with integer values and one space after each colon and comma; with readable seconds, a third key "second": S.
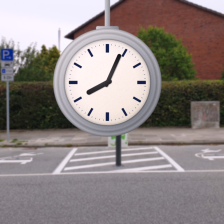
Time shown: {"hour": 8, "minute": 4}
